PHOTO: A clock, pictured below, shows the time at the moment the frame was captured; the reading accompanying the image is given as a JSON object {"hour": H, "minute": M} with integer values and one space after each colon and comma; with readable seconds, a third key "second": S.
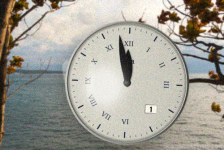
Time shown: {"hour": 11, "minute": 58}
